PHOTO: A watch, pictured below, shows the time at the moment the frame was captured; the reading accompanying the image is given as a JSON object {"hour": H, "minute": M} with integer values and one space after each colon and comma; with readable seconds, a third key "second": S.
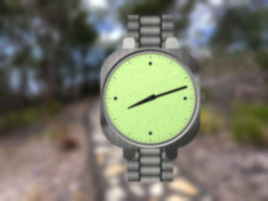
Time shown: {"hour": 8, "minute": 12}
